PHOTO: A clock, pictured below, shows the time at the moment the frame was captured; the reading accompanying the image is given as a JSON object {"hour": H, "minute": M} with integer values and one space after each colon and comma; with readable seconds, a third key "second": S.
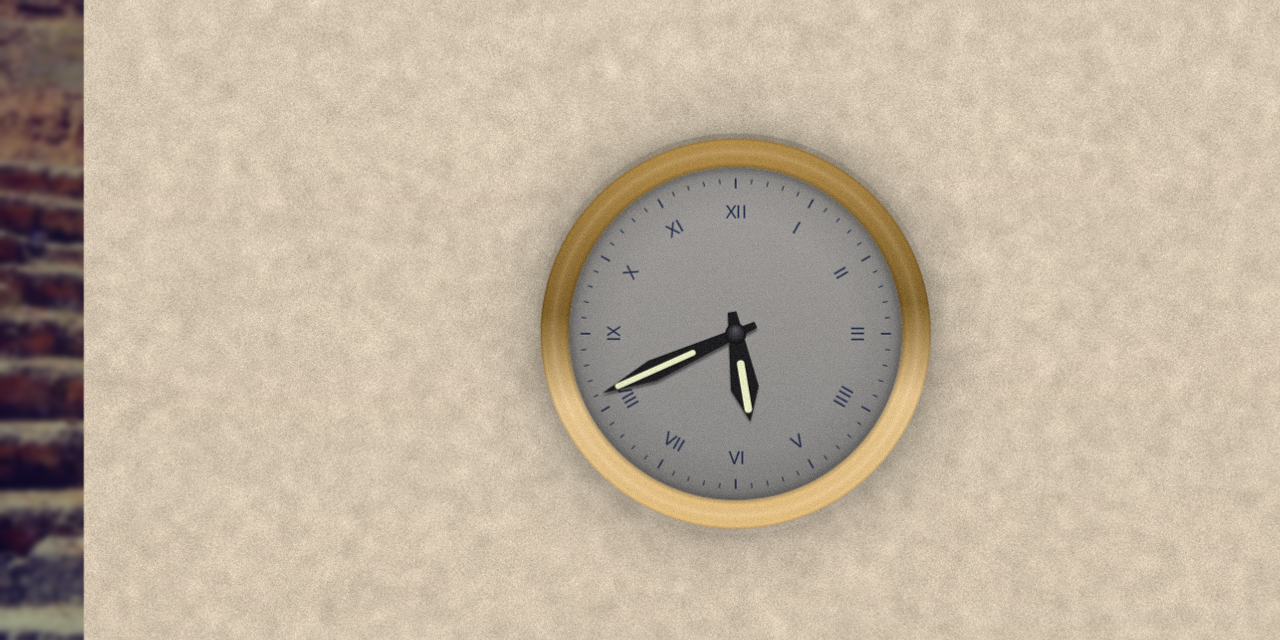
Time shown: {"hour": 5, "minute": 41}
